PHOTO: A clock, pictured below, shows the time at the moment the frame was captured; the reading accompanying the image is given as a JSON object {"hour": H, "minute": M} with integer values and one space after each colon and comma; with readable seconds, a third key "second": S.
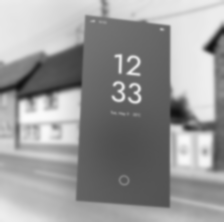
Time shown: {"hour": 12, "minute": 33}
